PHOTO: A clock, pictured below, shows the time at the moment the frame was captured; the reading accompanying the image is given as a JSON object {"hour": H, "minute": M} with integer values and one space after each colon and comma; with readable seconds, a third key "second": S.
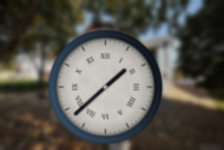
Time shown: {"hour": 1, "minute": 38}
